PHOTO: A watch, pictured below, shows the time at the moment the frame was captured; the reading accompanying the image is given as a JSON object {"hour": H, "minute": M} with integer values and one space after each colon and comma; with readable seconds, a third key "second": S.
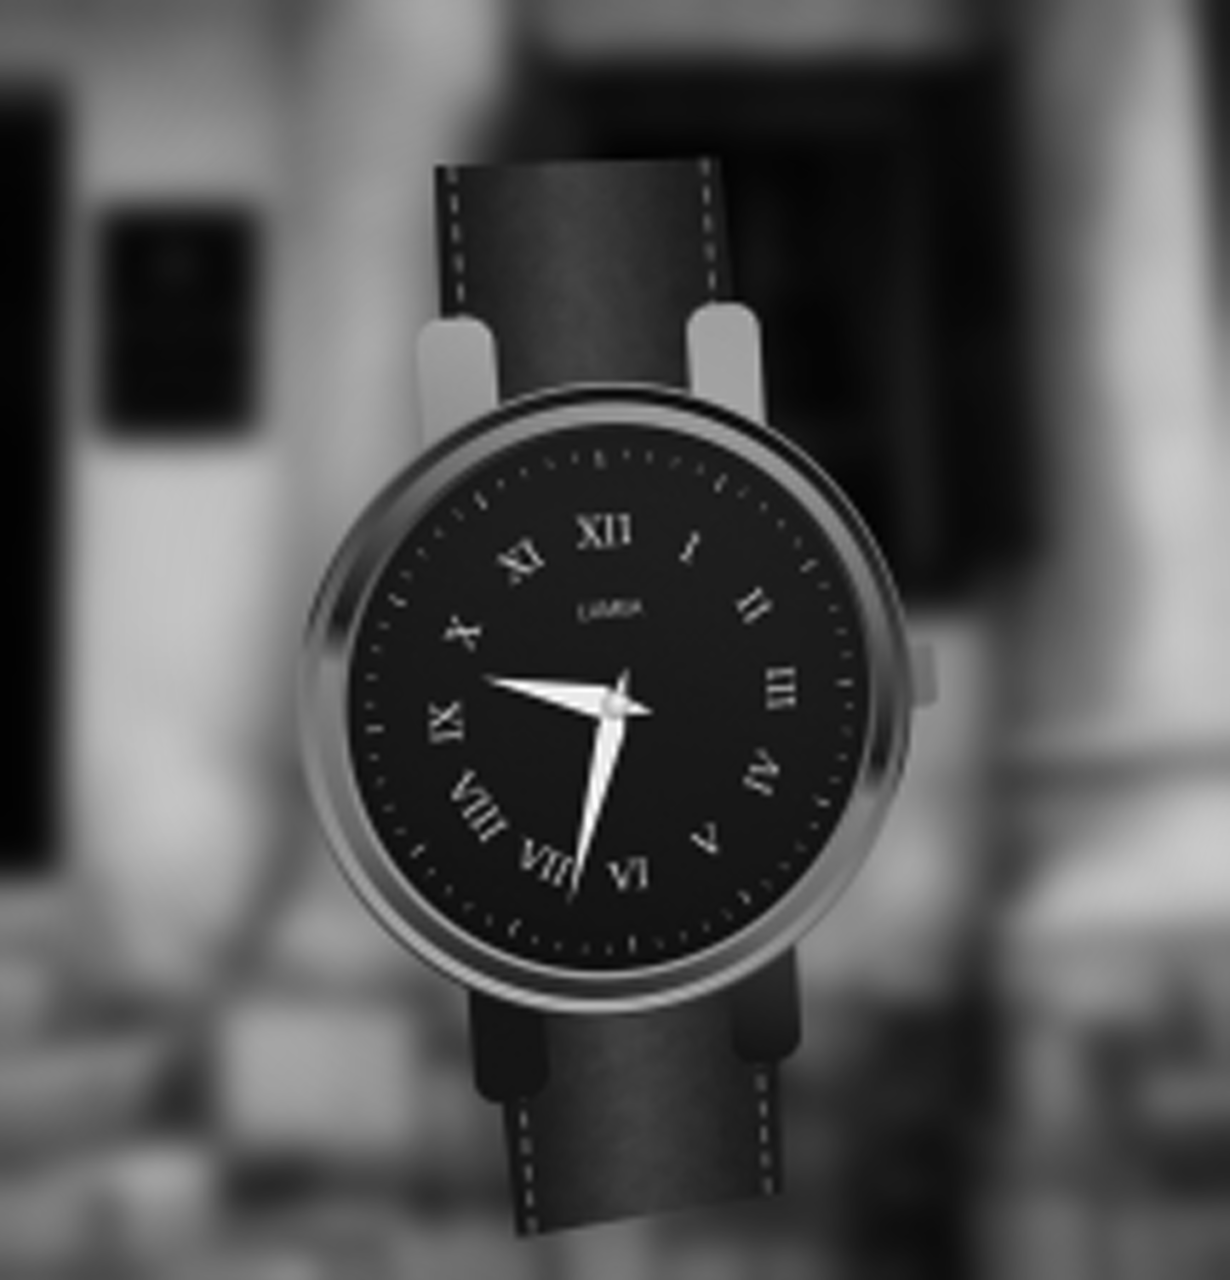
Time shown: {"hour": 9, "minute": 33}
